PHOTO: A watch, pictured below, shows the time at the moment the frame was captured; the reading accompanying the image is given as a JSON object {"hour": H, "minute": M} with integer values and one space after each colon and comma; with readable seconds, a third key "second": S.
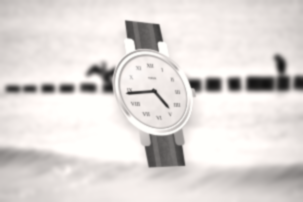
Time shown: {"hour": 4, "minute": 44}
